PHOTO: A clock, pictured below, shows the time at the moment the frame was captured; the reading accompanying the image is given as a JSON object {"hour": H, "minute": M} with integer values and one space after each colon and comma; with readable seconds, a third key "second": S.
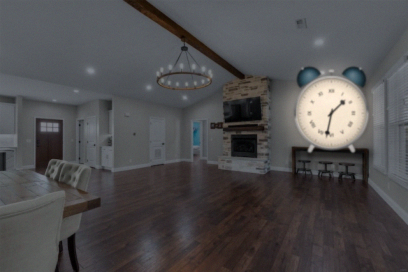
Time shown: {"hour": 1, "minute": 32}
